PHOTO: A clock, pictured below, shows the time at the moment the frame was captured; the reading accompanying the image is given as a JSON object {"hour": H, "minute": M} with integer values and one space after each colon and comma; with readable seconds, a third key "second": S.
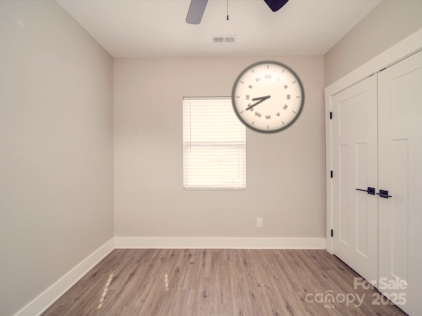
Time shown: {"hour": 8, "minute": 40}
